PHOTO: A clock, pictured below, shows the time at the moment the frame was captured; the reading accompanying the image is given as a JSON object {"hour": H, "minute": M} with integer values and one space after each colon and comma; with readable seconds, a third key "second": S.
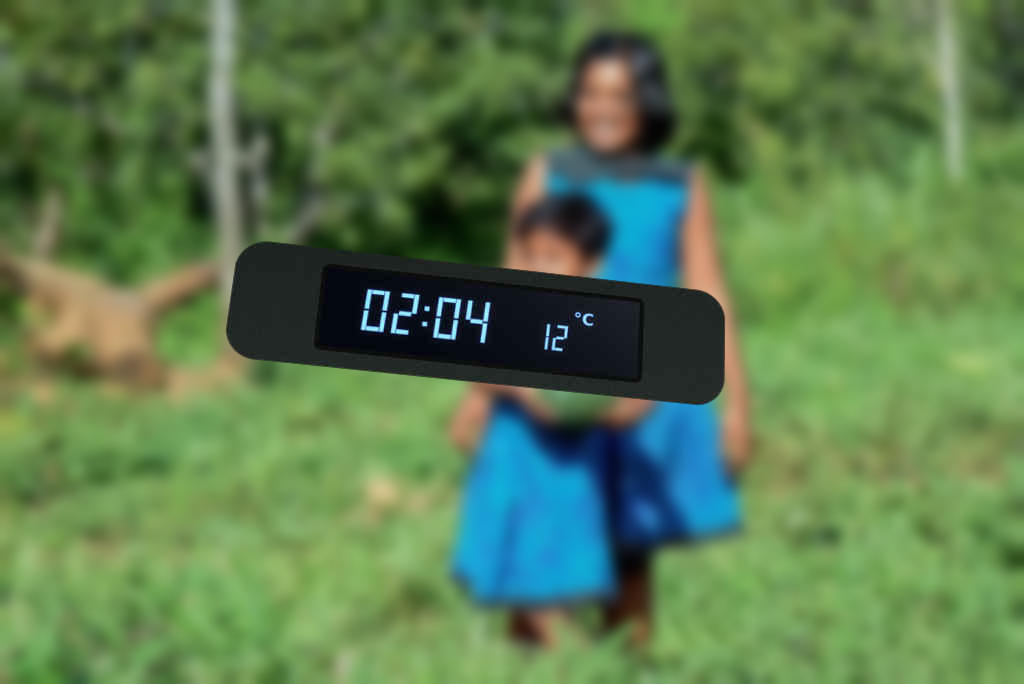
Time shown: {"hour": 2, "minute": 4}
